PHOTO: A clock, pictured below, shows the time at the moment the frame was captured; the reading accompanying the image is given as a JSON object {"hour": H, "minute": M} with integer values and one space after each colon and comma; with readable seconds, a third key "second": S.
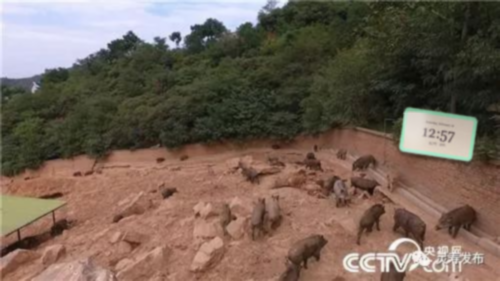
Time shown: {"hour": 12, "minute": 57}
